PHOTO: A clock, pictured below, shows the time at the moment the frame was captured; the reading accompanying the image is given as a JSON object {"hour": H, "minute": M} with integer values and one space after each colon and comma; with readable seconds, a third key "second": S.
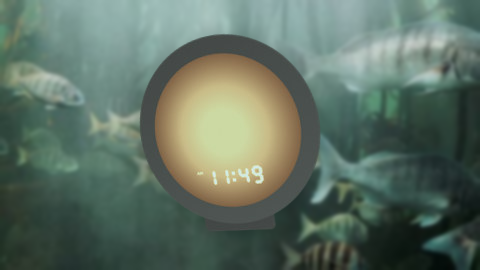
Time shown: {"hour": 11, "minute": 49}
